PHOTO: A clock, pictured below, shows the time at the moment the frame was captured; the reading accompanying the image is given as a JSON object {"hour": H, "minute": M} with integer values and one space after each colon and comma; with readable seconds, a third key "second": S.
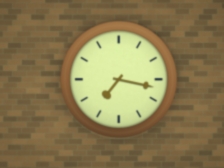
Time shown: {"hour": 7, "minute": 17}
